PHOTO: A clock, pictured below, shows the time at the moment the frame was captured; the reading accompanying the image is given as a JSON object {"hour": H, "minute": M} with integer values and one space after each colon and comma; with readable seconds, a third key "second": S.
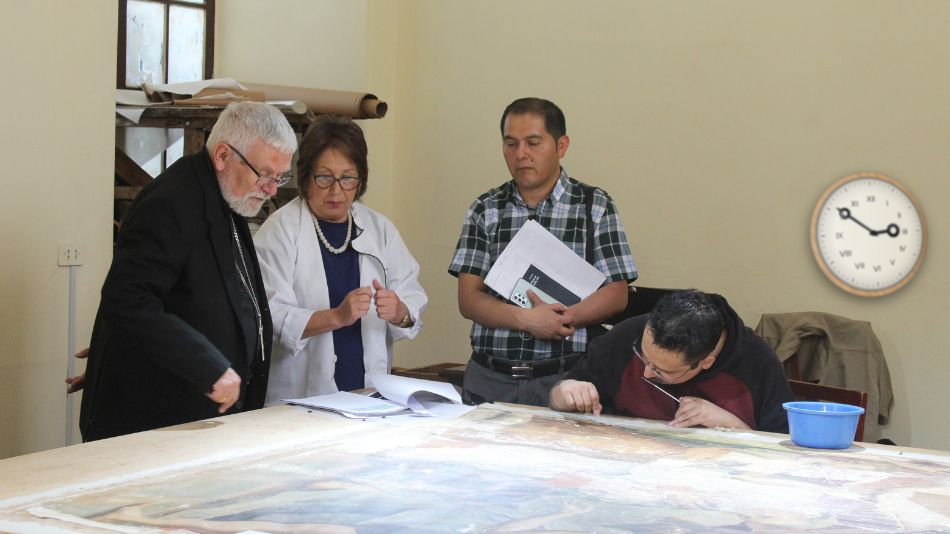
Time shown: {"hour": 2, "minute": 51}
